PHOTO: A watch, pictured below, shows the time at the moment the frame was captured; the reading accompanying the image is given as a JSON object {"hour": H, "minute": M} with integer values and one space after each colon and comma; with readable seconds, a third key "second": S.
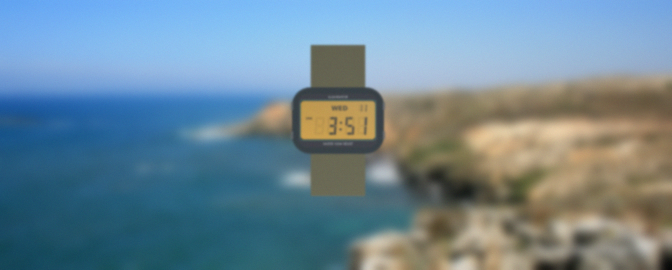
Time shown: {"hour": 3, "minute": 51}
